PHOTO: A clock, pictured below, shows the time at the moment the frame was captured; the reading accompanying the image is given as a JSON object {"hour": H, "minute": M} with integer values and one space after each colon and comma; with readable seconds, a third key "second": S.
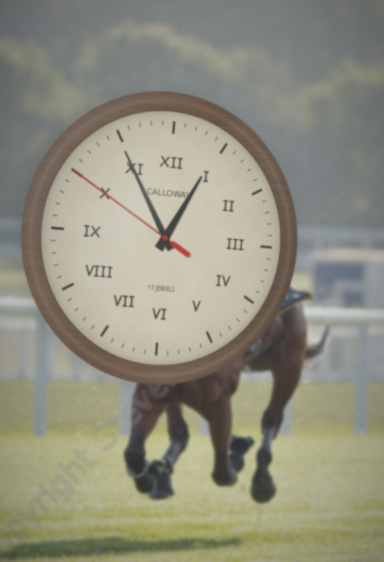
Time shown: {"hour": 12, "minute": 54, "second": 50}
